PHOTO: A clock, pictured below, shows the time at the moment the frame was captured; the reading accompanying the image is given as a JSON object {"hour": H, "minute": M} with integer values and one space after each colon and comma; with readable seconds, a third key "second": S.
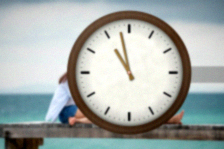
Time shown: {"hour": 10, "minute": 58}
